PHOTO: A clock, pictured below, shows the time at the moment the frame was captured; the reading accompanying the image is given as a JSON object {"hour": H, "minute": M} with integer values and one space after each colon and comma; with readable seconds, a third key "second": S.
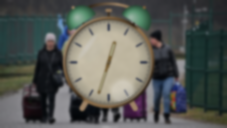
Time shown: {"hour": 12, "minute": 33}
